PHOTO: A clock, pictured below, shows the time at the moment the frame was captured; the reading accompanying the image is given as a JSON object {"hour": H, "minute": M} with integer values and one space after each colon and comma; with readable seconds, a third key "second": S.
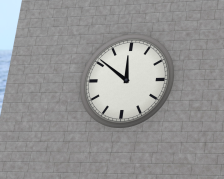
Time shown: {"hour": 11, "minute": 51}
